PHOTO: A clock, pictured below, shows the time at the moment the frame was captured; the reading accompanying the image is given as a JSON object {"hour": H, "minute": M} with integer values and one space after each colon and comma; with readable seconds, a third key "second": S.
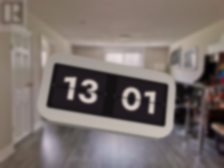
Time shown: {"hour": 13, "minute": 1}
